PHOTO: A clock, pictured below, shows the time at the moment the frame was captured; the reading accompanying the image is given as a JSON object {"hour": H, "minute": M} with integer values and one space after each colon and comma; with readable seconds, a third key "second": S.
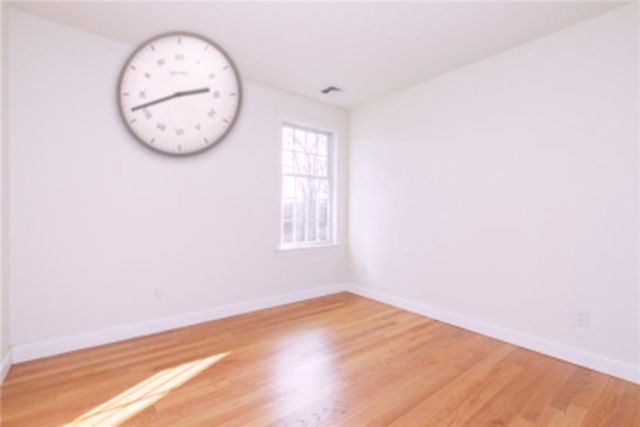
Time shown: {"hour": 2, "minute": 42}
